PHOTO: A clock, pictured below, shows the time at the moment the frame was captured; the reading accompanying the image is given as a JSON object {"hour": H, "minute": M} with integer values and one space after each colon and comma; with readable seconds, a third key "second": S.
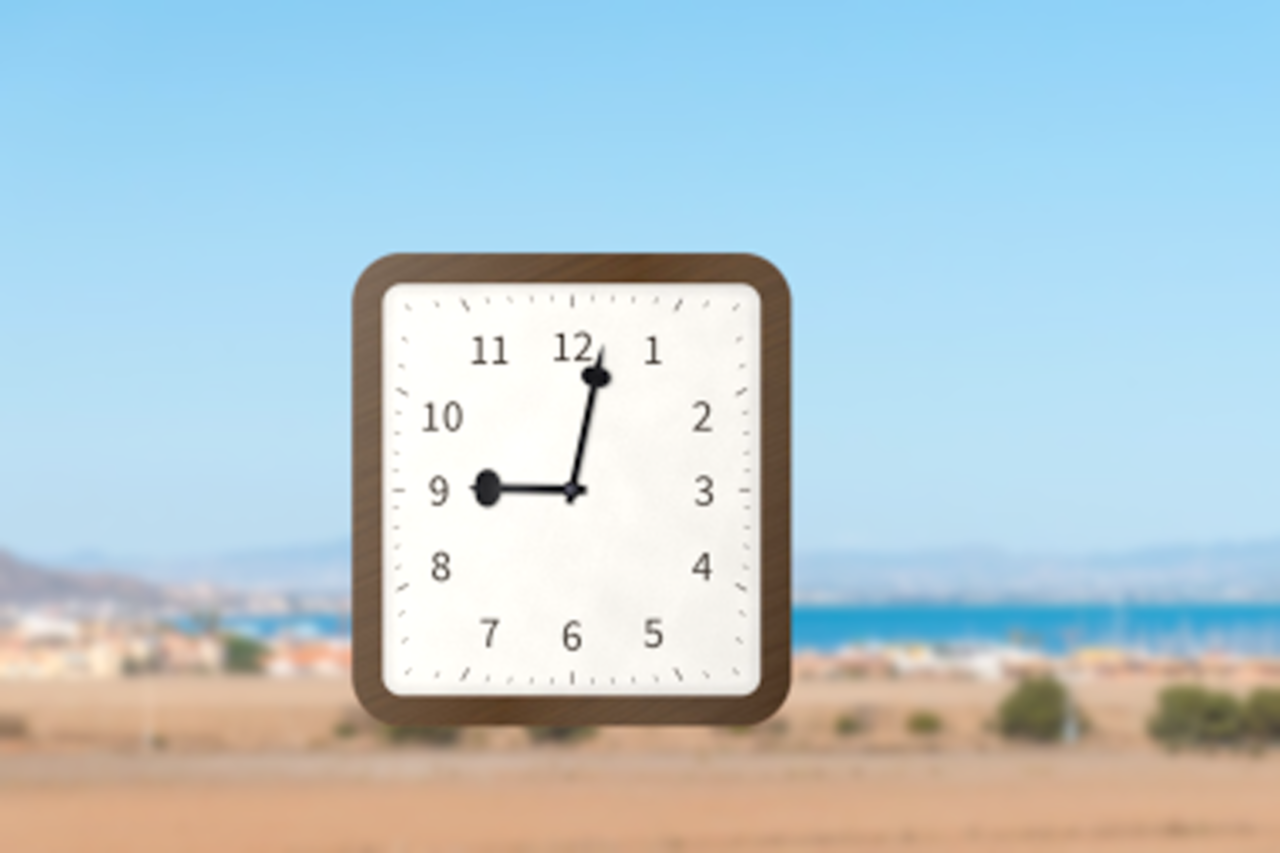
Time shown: {"hour": 9, "minute": 2}
